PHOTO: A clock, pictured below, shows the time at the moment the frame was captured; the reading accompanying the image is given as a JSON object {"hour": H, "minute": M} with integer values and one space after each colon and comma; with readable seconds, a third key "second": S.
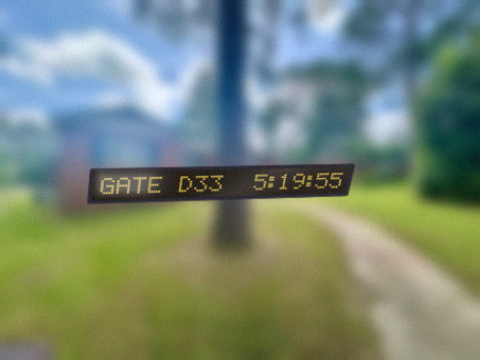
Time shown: {"hour": 5, "minute": 19, "second": 55}
